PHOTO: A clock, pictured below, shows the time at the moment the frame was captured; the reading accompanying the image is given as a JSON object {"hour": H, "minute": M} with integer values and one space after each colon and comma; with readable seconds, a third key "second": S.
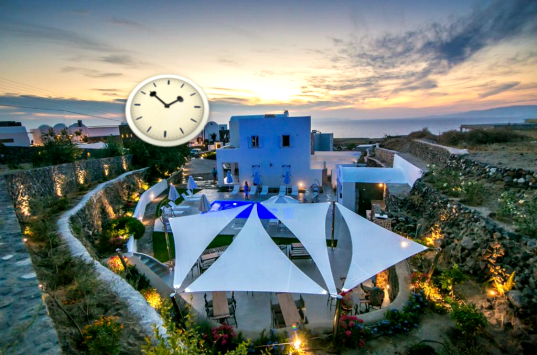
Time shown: {"hour": 1, "minute": 52}
